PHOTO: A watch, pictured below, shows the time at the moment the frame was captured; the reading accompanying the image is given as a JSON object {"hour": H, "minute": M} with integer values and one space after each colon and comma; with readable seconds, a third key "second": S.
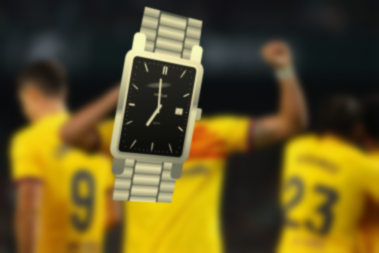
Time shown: {"hour": 6, "minute": 59}
